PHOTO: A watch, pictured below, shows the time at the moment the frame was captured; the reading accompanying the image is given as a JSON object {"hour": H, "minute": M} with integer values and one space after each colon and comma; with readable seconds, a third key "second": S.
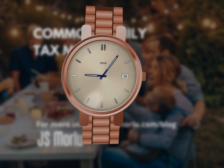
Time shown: {"hour": 9, "minute": 6}
